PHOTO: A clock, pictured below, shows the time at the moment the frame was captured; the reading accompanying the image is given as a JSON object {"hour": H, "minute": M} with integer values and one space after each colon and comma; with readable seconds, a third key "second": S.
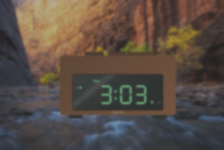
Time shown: {"hour": 3, "minute": 3}
